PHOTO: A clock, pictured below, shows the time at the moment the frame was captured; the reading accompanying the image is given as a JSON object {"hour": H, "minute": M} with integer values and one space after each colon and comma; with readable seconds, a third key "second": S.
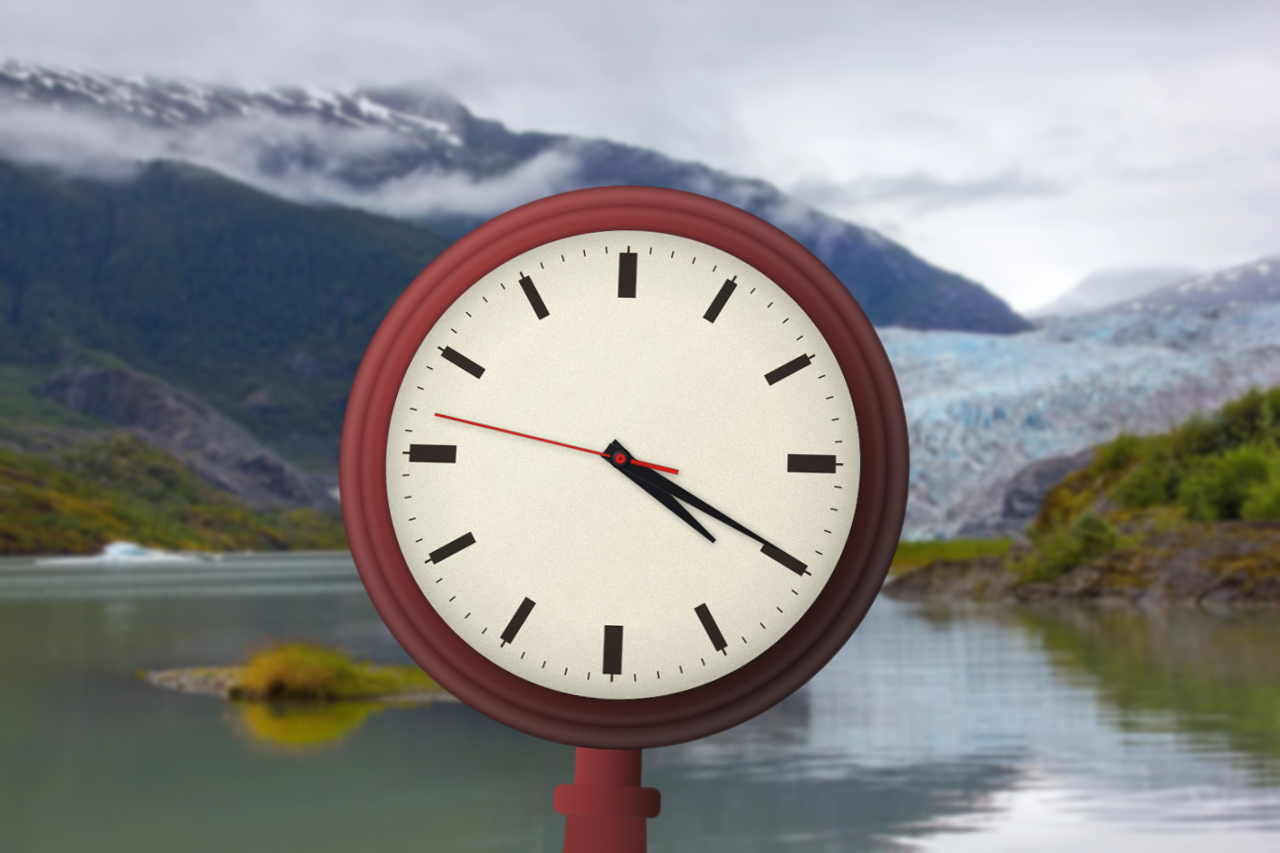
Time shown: {"hour": 4, "minute": 19, "second": 47}
